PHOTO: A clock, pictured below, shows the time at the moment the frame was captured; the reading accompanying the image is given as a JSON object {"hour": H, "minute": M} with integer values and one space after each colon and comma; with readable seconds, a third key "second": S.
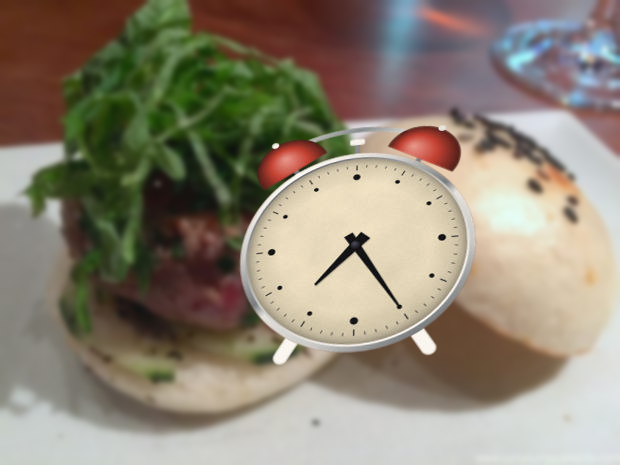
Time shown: {"hour": 7, "minute": 25}
